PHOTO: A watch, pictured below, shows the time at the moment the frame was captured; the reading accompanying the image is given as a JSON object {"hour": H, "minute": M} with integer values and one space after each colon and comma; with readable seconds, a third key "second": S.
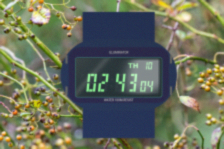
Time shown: {"hour": 2, "minute": 43, "second": 4}
